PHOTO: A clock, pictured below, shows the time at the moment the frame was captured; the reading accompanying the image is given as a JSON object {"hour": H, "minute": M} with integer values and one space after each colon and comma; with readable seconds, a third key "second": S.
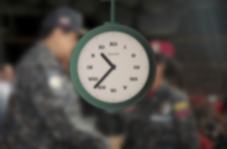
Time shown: {"hour": 10, "minute": 37}
